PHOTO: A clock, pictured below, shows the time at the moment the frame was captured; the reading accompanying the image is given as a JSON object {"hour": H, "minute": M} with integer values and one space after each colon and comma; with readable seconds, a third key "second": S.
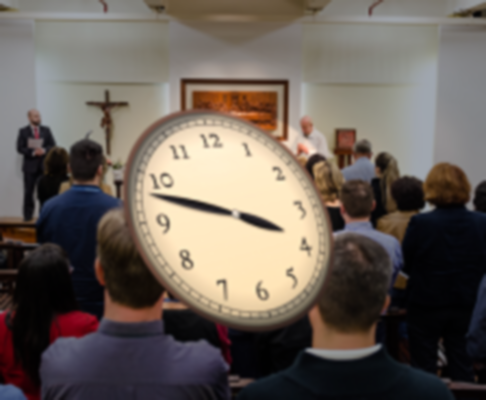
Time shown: {"hour": 3, "minute": 48}
